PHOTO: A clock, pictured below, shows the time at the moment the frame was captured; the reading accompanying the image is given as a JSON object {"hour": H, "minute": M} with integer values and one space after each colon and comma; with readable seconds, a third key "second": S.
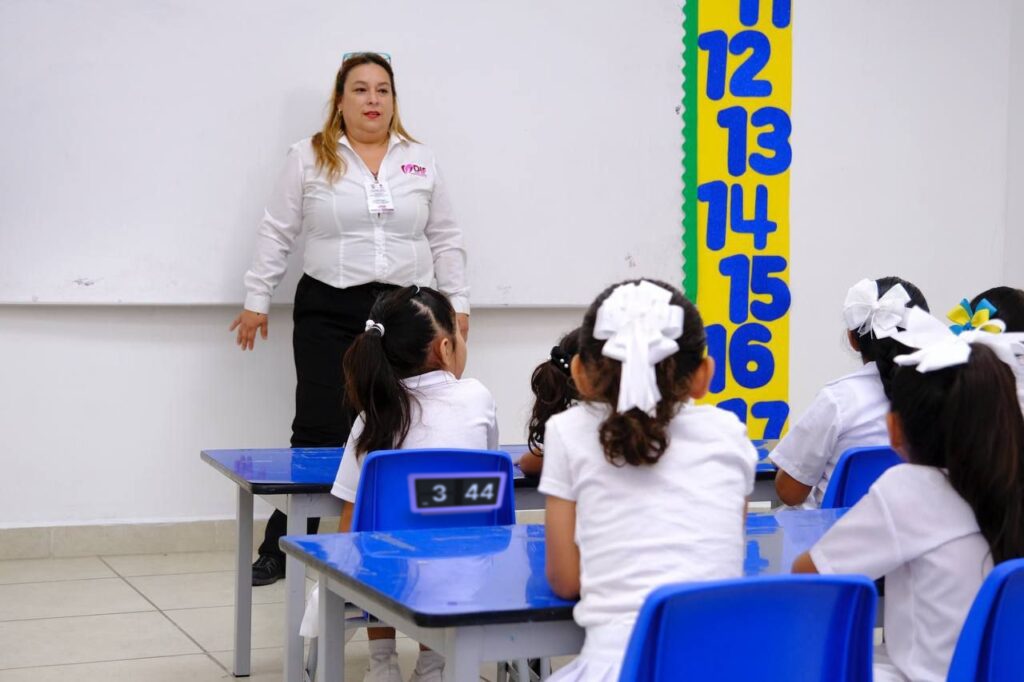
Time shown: {"hour": 3, "minute": 44}
